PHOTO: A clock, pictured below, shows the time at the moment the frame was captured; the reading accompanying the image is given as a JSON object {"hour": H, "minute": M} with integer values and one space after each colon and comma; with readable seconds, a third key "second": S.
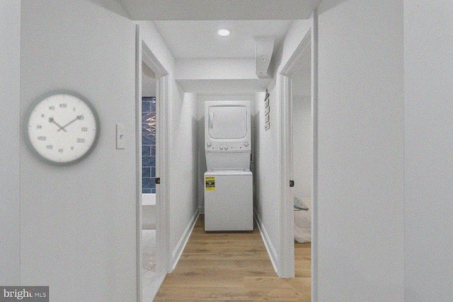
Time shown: {"hour": 10, "minute": 9}
